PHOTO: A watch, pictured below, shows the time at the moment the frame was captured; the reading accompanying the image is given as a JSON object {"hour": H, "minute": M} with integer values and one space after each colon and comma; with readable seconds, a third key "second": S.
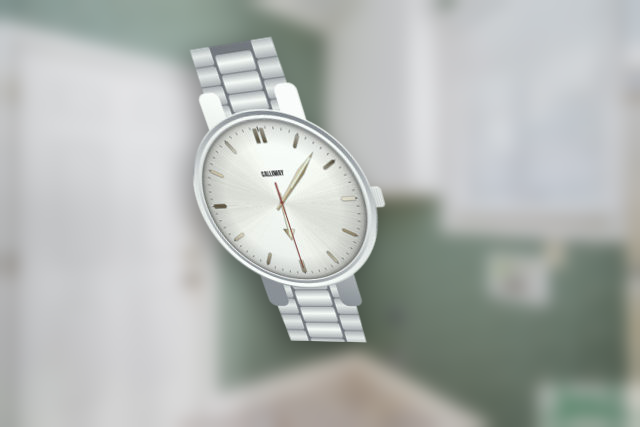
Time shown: {"hour": 6, "minute": 7, "second": 30}
